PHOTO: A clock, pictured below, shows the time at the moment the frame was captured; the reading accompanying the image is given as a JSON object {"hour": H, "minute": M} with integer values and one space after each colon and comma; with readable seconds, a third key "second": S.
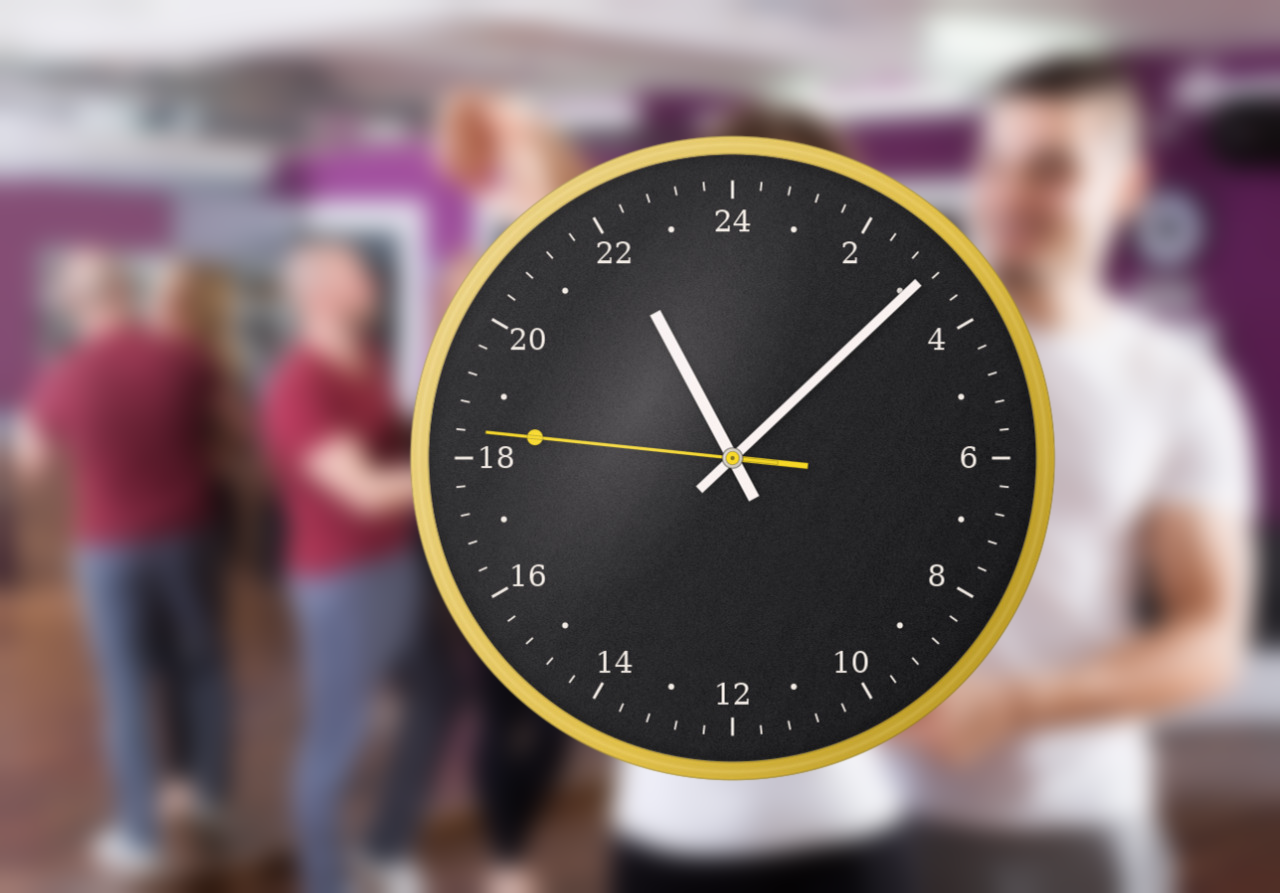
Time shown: {"hour": 22, "minute": 7, "second": 46}
